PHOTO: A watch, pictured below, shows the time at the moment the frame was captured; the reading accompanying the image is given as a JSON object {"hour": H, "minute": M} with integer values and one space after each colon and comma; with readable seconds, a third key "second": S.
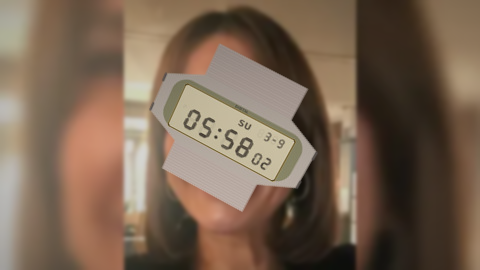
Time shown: {"hour": 5, "minute": 58, "second": 2}
